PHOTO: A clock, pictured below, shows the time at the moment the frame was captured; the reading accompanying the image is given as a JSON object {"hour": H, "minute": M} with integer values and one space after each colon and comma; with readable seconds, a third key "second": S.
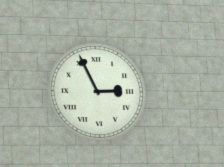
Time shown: {"hour": 2, "minute": 56}
